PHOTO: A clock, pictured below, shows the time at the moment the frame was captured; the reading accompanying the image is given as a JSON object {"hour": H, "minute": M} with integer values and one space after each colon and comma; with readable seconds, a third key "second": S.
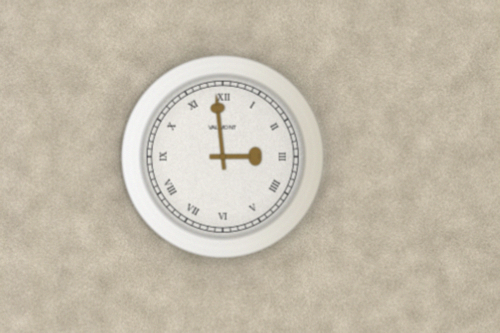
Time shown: {"hour": 2, "minute": 59}
